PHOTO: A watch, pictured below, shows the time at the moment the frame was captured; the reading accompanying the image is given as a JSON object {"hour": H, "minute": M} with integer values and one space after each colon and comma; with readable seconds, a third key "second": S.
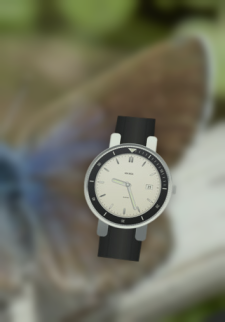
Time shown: {"hour": 9, "minute": 26}
